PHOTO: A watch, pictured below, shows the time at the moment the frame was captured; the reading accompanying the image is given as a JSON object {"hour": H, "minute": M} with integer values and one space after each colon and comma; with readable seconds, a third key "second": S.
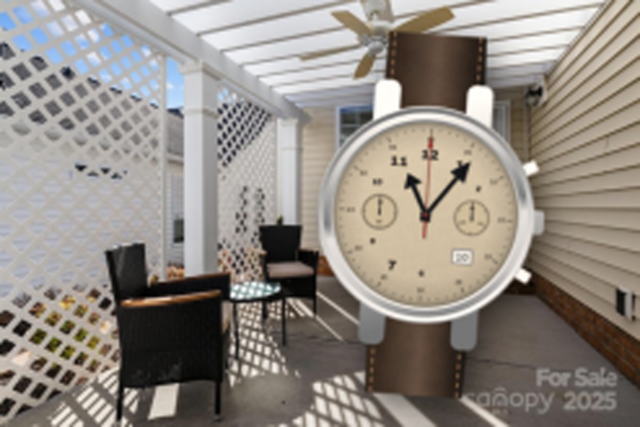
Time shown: {"hour": 11, "minute": 6}
